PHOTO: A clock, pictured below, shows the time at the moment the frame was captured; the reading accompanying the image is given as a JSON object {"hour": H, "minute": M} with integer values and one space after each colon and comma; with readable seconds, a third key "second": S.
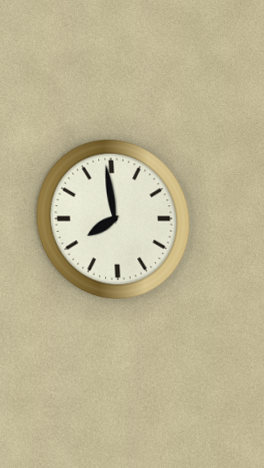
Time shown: {"hour": 7, "minute": 59}
